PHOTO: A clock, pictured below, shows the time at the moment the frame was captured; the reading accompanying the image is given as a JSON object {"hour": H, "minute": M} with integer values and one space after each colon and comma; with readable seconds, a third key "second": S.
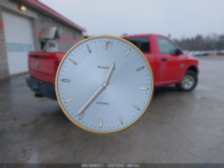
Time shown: {"hour": 12, "minute": 36}
